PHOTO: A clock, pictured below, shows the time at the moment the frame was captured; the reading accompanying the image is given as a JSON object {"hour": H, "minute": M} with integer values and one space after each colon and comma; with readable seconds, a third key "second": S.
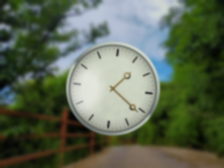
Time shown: {"hour": 1, "minute": 21}
